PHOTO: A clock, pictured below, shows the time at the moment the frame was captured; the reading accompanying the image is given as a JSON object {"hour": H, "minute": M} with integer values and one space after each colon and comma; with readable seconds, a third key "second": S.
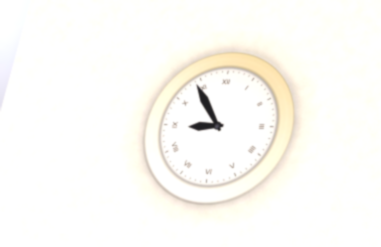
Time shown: {"hour": 8, "minute": 54}
